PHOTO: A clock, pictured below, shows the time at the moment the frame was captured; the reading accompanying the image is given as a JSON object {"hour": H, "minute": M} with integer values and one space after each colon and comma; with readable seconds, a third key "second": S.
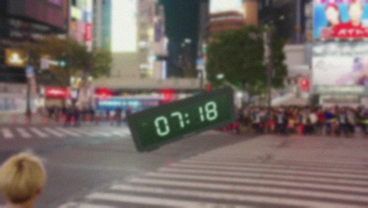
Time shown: {"hour": 7, "minute": 18}
